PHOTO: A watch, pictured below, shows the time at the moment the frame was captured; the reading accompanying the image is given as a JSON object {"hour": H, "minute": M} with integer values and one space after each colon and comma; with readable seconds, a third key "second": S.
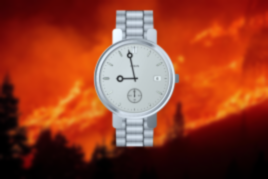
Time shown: {"hour": 8, "minute": 58}
